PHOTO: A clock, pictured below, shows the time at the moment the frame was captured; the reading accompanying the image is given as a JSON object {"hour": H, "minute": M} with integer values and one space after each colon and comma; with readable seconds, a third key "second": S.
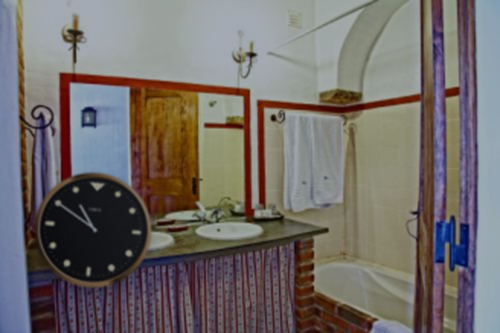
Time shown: {"hour": 10, "minute": 50}
